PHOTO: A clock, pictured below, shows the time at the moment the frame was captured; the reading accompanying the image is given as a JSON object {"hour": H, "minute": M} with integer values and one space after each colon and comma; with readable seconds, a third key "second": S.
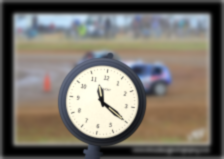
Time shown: {"hour": 11, "minute": 20}
